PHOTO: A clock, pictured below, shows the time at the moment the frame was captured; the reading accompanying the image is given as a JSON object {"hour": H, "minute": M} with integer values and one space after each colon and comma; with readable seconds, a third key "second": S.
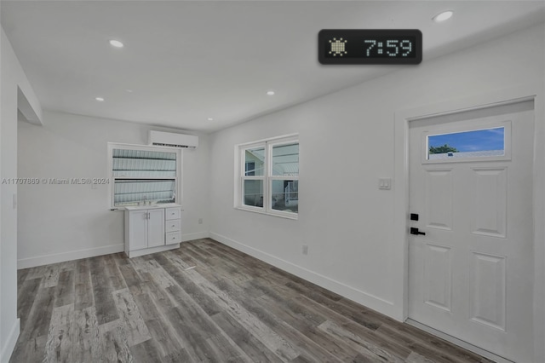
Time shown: {"hour": 7, "minute": 59}
